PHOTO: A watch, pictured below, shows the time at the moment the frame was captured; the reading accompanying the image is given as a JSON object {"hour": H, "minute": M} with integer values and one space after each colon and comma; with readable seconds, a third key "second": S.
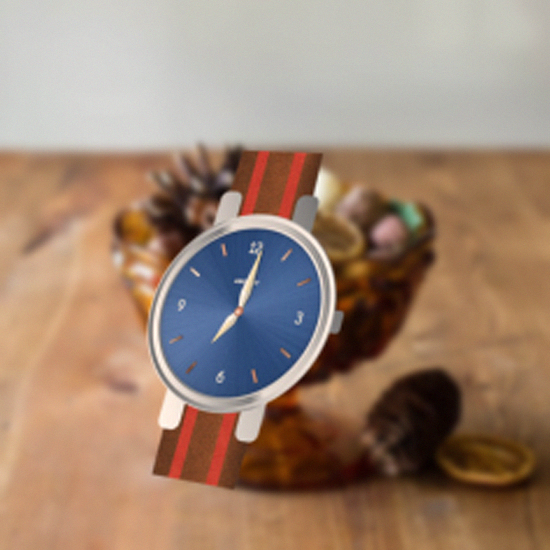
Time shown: {"hour": 7, "minute": 1}
